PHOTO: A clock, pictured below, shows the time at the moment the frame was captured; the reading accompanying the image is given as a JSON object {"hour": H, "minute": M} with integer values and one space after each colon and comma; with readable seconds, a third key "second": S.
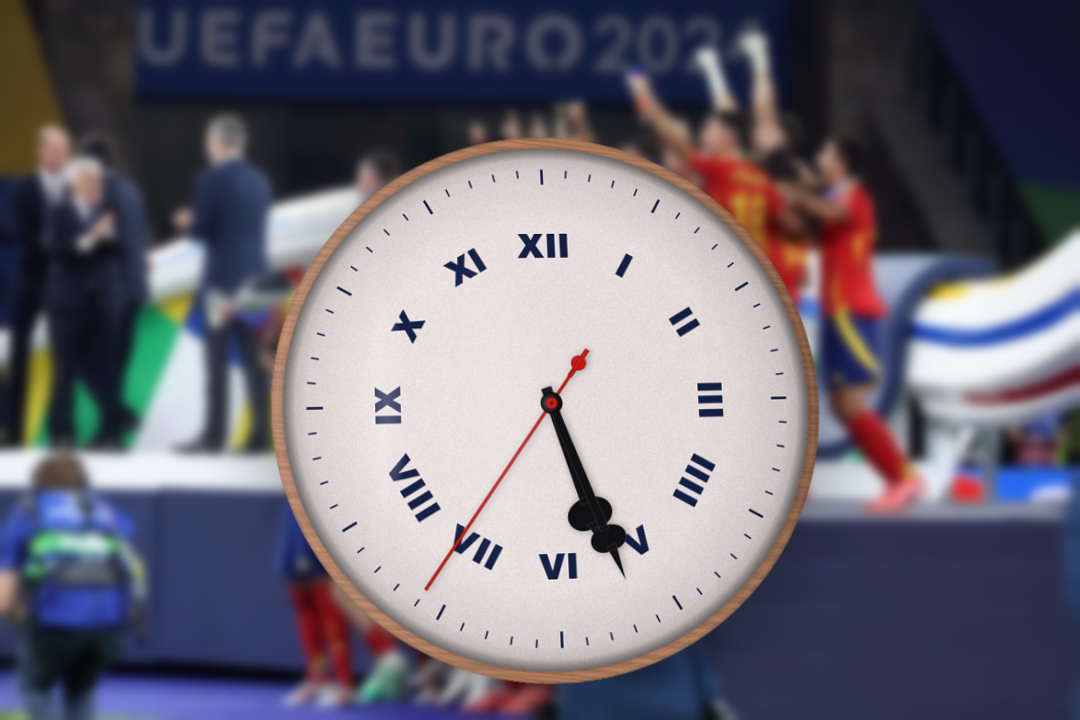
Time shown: {"hour": 5, "minute": 26, "second": 36}
